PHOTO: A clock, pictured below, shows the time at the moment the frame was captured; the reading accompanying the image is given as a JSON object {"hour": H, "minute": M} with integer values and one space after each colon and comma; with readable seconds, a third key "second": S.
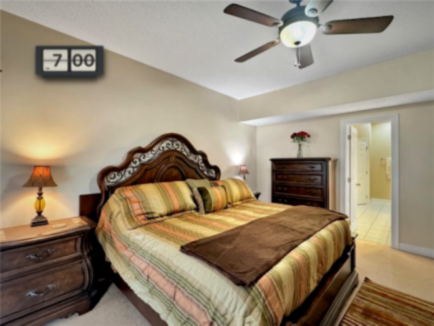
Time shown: {"hour": 7, "minute": 0}
